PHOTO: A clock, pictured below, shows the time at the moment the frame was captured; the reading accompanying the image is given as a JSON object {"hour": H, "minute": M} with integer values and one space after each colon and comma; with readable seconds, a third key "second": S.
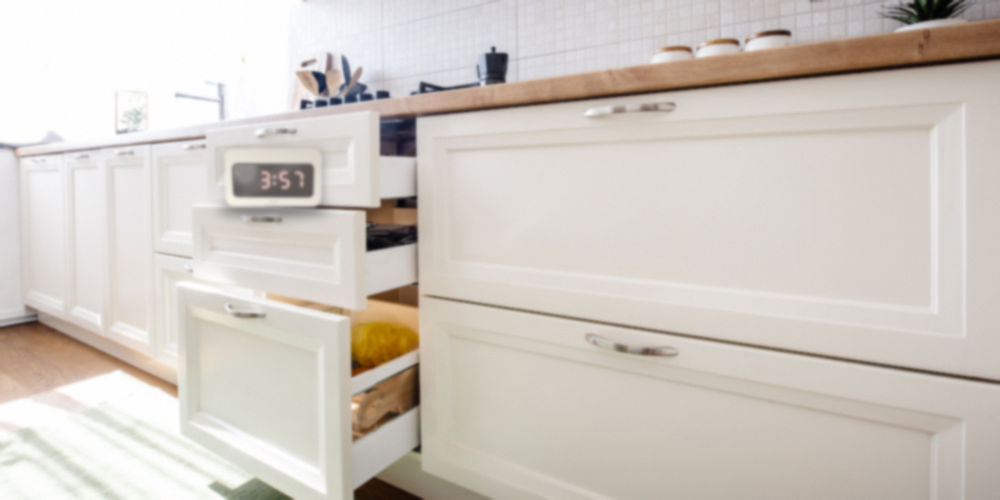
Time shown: {"hour": 3, "minute": 57}
